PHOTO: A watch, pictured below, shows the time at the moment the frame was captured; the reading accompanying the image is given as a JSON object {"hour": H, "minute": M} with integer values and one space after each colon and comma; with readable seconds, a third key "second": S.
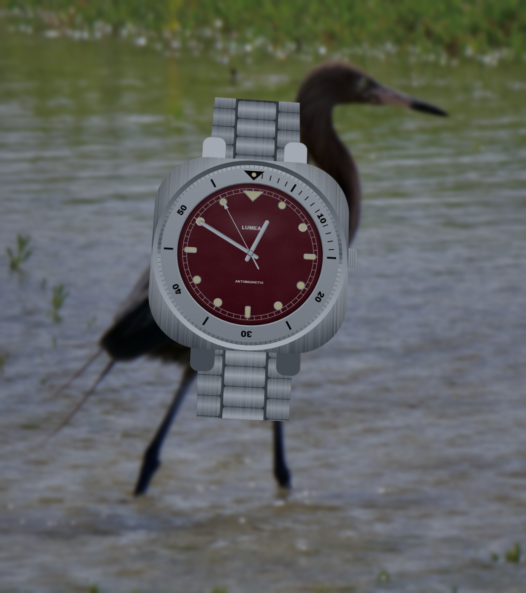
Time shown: {"hour": 12, "minute": 49, "second": 55}
